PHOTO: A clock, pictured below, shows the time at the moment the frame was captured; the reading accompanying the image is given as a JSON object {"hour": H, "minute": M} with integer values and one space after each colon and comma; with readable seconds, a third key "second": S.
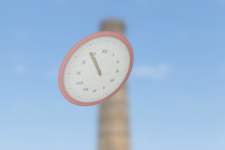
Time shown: {"hour": 10, "minute": 54}
